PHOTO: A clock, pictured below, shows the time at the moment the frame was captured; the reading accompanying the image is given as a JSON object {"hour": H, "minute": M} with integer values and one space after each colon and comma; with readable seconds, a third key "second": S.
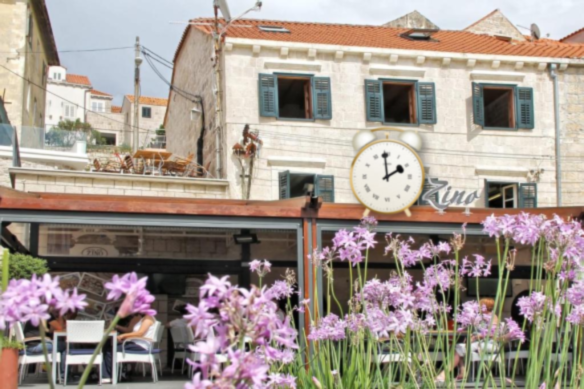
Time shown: {"hour": 1, "minute": 59}
